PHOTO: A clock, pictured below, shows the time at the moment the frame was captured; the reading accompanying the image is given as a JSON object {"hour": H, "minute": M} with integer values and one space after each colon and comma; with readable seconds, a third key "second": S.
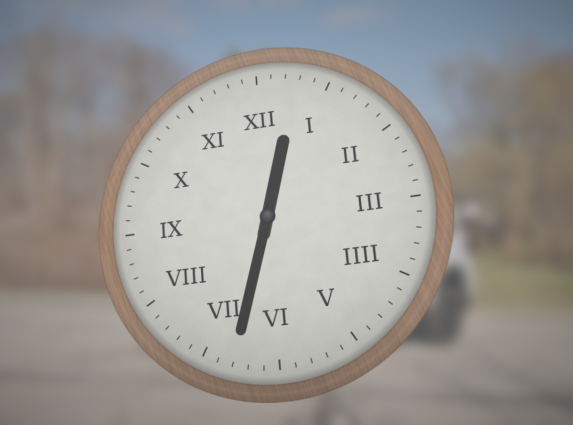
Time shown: {"hour": 12, "minute": 33}
